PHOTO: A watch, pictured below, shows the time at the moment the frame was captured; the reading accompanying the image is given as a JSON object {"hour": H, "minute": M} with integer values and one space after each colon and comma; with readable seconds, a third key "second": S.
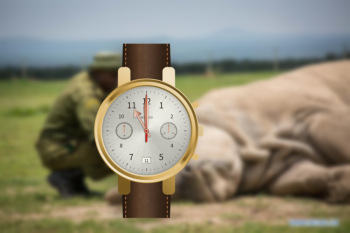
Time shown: {"hour": 11, "minute": 0}
